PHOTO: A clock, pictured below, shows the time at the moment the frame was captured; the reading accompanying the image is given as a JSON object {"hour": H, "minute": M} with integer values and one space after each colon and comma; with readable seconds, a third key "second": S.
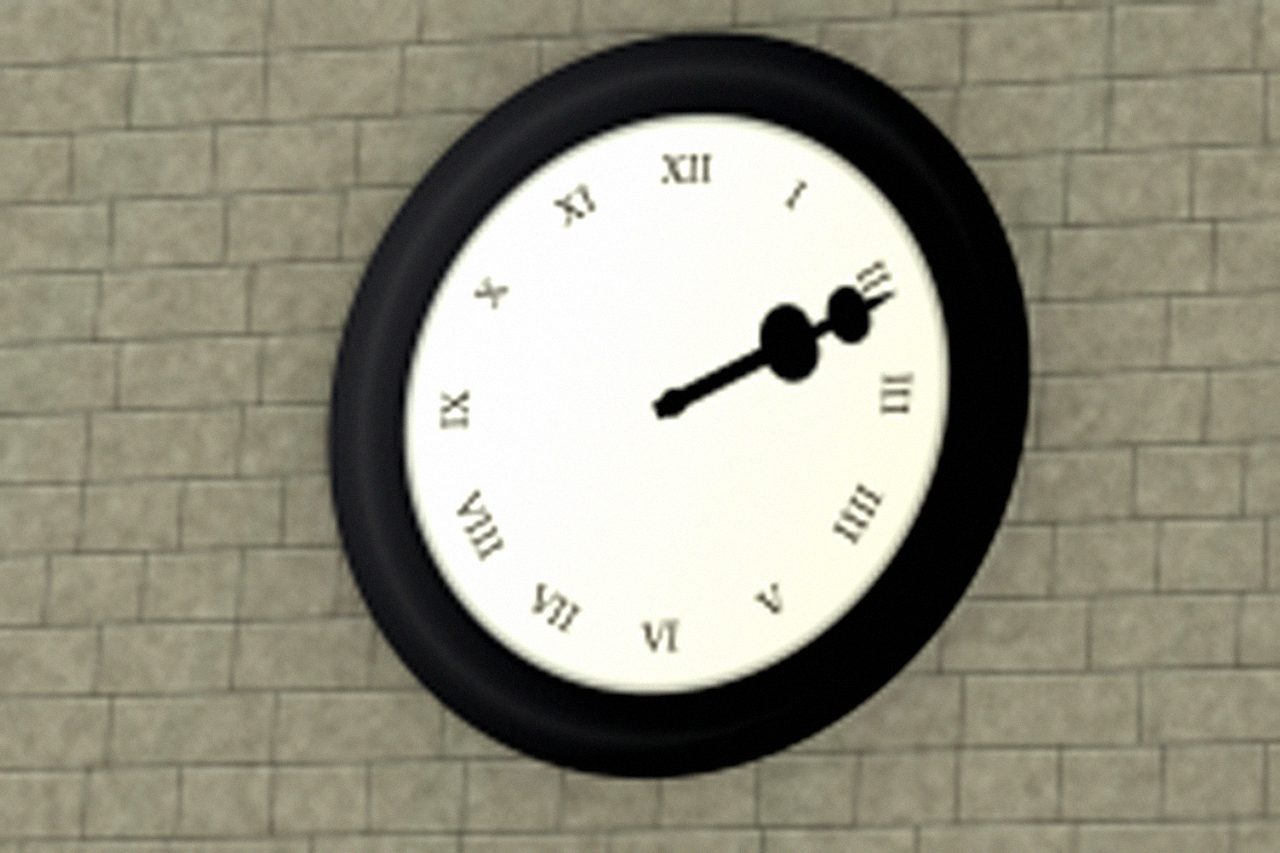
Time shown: {"hour": 2, "minute": 11}
